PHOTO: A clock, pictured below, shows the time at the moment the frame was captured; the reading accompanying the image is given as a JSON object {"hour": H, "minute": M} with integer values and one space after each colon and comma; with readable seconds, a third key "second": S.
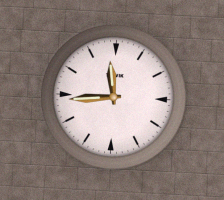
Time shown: {"hour": 11, "minute": 44}
